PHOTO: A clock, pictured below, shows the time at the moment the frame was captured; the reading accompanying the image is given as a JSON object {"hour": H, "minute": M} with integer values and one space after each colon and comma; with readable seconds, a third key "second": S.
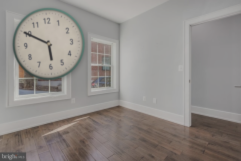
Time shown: {"hour": 5, "minute": 50}
